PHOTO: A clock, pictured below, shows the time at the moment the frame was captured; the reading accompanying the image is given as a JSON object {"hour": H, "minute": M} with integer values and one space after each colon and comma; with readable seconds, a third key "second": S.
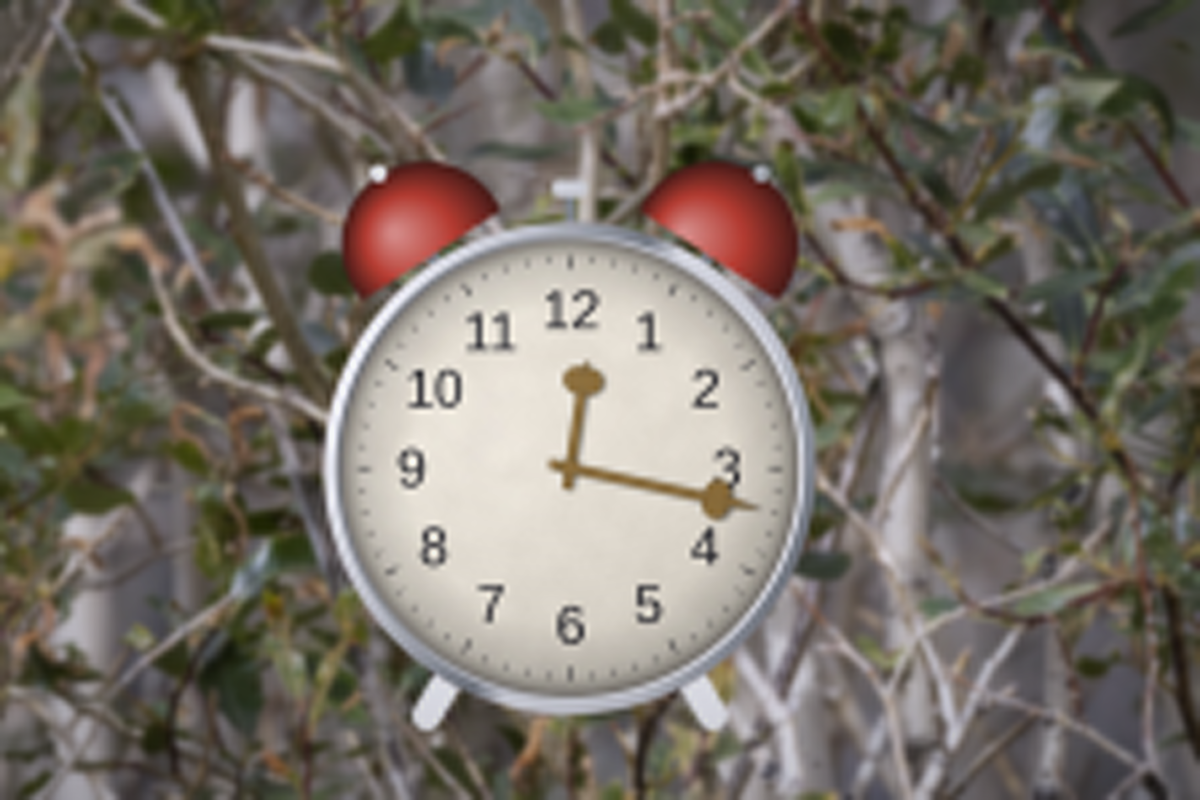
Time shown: {"hour": 12, "minute": 17}
